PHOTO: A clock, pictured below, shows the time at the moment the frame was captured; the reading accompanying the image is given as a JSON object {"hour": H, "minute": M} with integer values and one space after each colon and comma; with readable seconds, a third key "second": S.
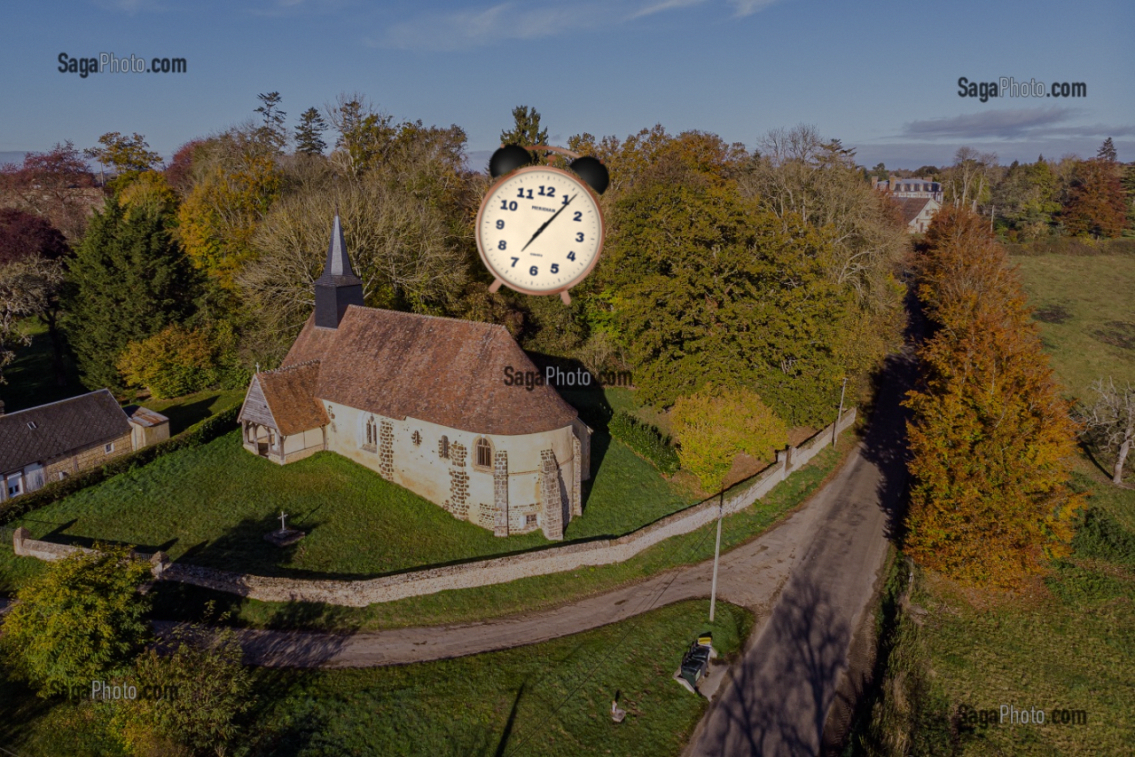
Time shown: {"hour": 7, "minute": 6}
